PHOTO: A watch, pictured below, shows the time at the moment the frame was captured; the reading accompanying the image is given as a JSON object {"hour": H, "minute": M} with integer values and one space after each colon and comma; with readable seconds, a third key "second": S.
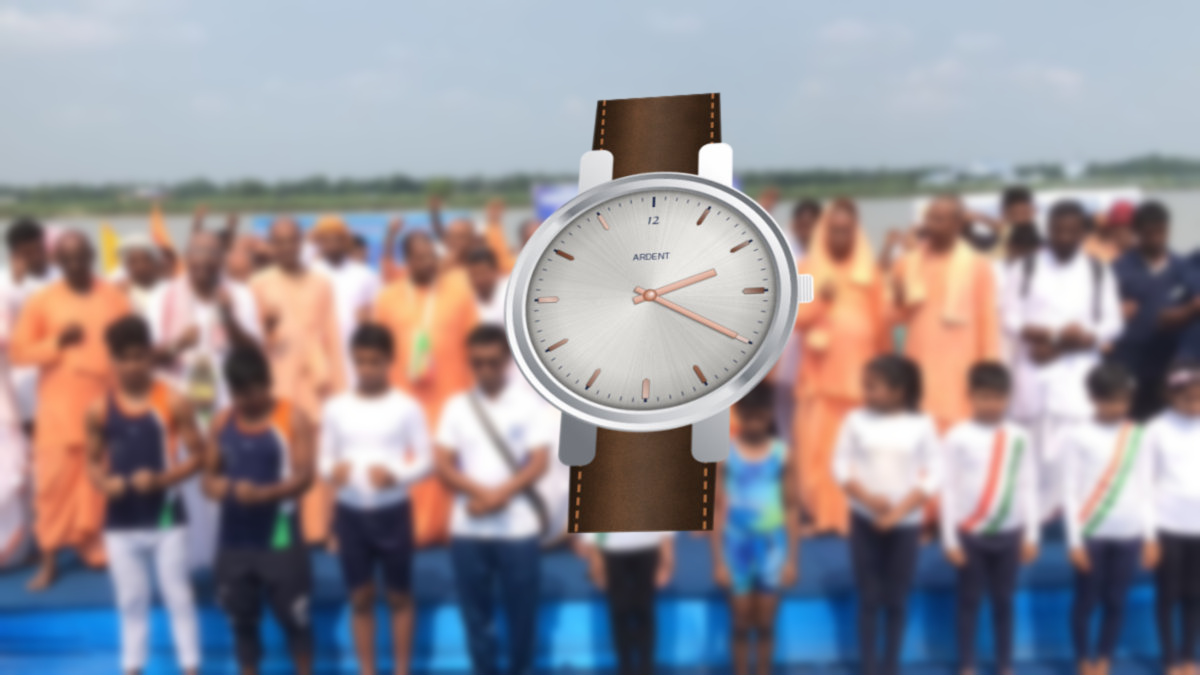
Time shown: {"hour": 2, "minute": 20}
